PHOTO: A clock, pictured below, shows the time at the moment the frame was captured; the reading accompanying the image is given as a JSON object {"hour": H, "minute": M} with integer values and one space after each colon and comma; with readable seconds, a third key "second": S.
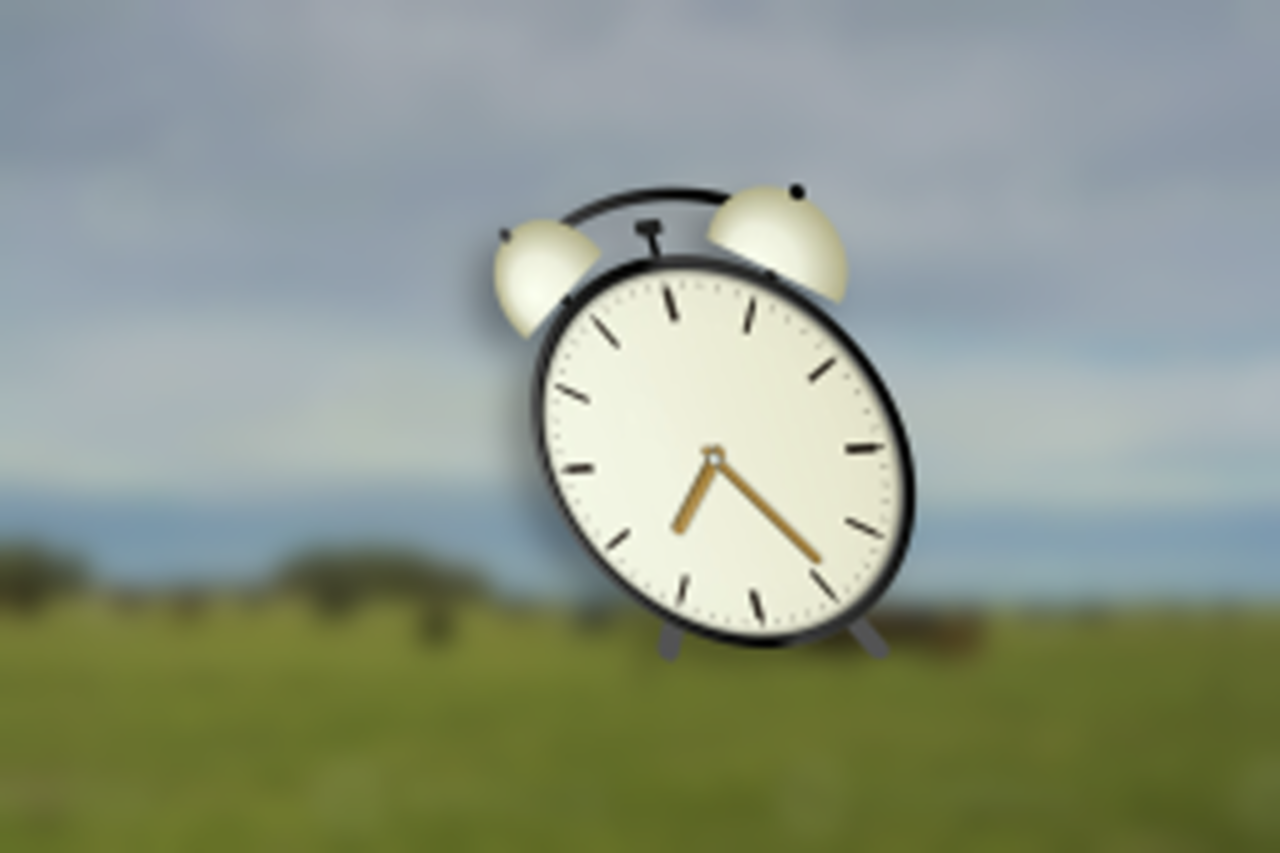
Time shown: {"hour": 7, "minute": 24}
